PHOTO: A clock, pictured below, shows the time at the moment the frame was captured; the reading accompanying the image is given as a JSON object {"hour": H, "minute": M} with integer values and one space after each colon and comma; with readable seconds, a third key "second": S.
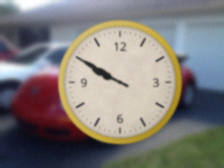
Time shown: {"hour": 9, "minute": 50}
